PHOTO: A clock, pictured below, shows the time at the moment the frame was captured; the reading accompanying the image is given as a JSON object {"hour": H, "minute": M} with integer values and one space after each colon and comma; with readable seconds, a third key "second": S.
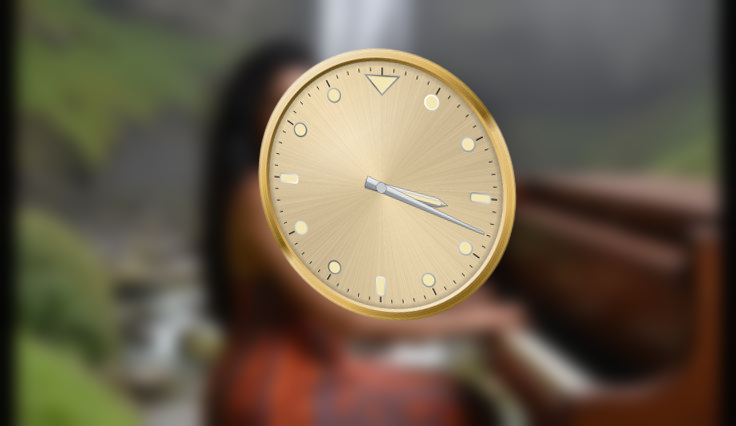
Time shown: {"hour": 3, "minute": 18}
